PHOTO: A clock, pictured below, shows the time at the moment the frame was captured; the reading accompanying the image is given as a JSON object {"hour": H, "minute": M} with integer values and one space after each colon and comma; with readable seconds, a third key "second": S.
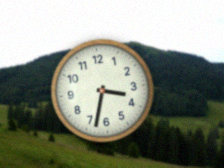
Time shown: {"hour": 3, "minute": 33}
